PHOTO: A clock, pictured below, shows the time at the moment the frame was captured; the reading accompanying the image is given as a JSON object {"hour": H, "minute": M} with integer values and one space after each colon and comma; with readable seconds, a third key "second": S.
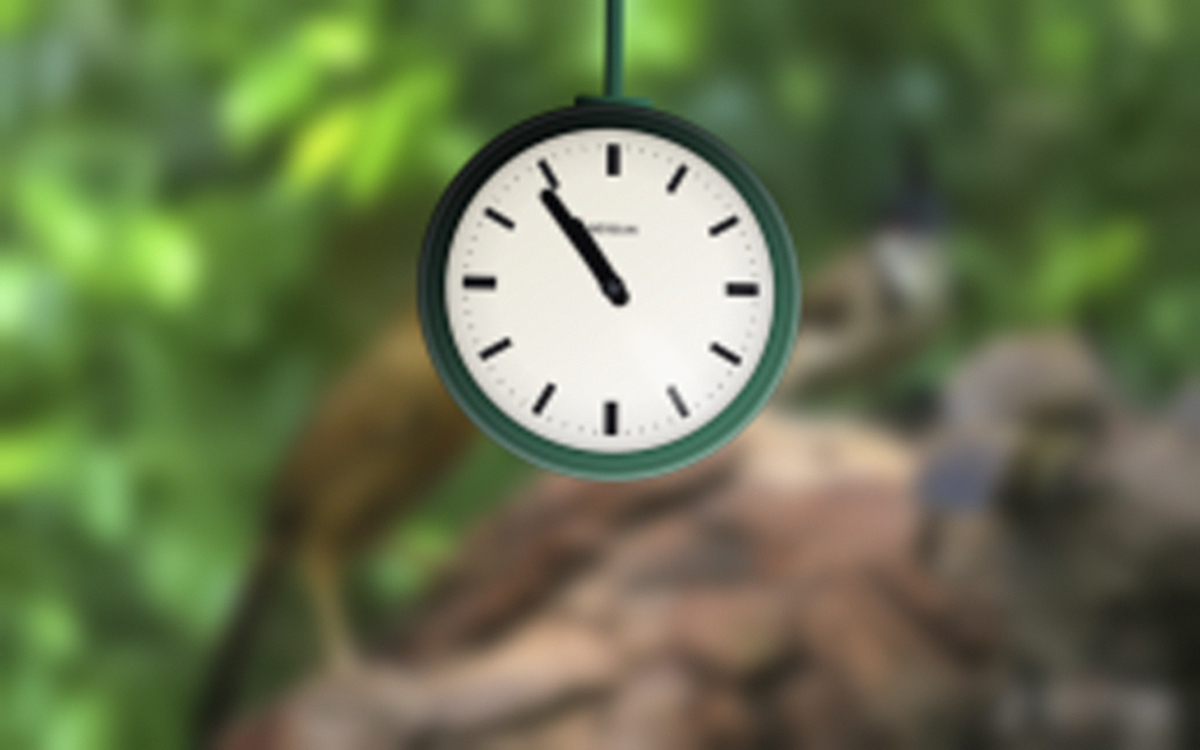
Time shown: {"hour": 10, "minute": 54}
